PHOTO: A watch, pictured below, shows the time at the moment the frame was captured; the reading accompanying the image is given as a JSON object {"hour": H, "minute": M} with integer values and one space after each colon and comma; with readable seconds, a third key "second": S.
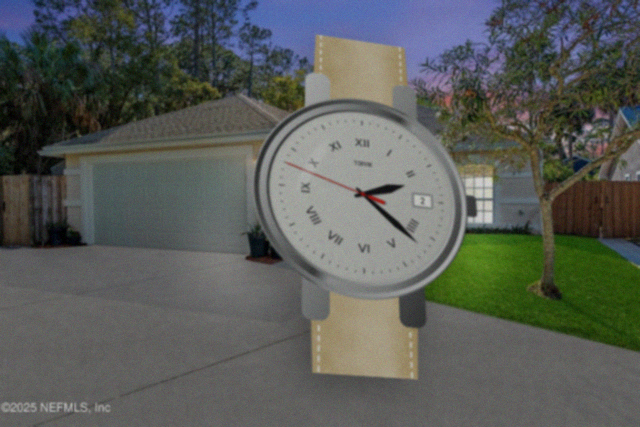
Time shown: {"hour": 2, "minute": 21, "second": 48}
